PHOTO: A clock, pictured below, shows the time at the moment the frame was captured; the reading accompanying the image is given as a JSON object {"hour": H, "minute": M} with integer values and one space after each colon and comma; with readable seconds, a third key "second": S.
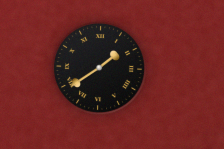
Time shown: {"hour": 1, "minute": 39}
